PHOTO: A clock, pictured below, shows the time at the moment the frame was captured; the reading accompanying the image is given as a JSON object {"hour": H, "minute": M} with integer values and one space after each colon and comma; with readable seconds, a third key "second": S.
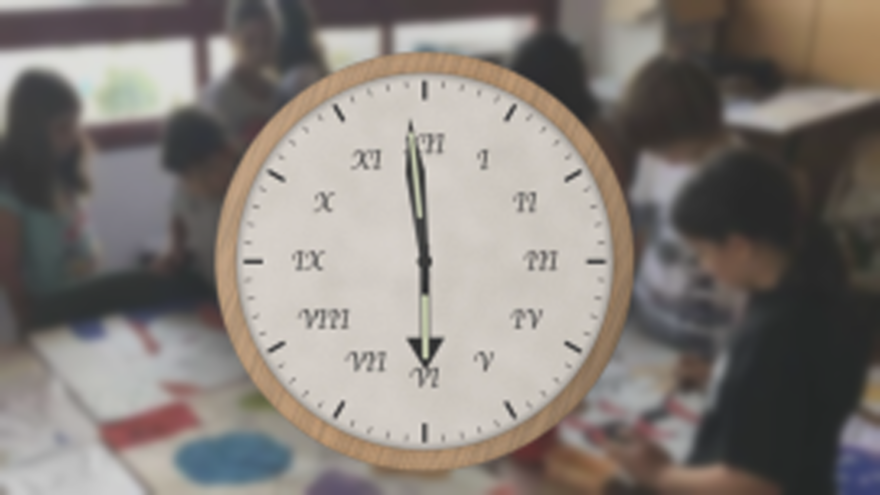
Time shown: {"hour": 5, "minute": 59}
